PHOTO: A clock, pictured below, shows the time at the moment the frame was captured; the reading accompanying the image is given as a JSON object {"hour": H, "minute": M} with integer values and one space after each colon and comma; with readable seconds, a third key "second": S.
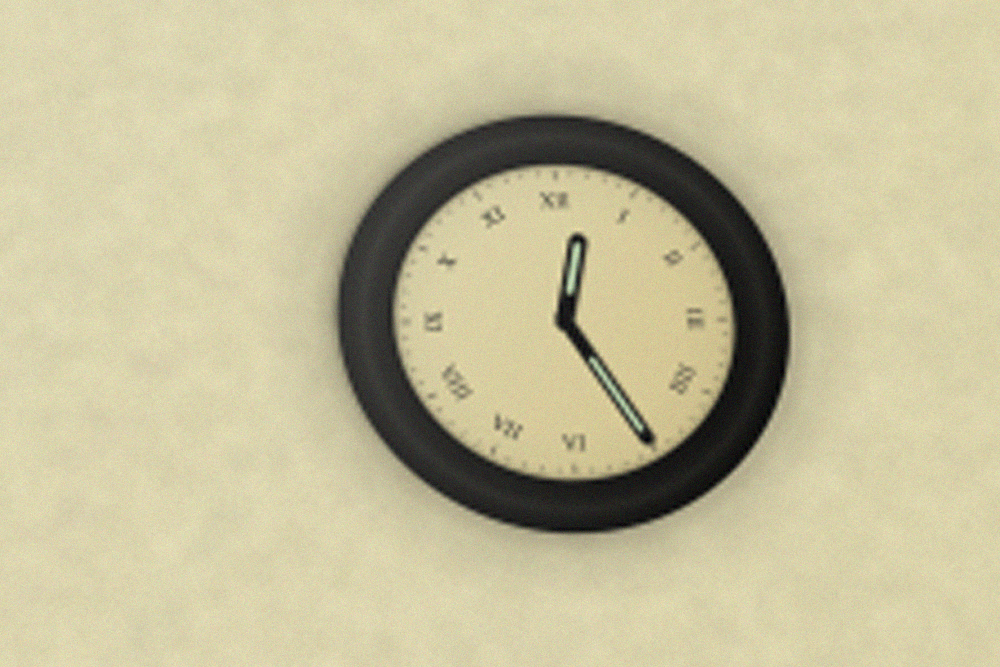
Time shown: {"hour": 12, "minute": 25}
